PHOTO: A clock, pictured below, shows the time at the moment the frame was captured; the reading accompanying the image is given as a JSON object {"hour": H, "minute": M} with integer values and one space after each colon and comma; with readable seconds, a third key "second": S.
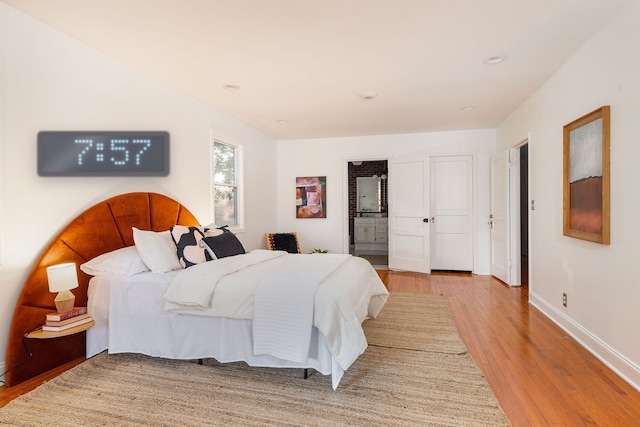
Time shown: {"hour": 7, "minute": 57}
